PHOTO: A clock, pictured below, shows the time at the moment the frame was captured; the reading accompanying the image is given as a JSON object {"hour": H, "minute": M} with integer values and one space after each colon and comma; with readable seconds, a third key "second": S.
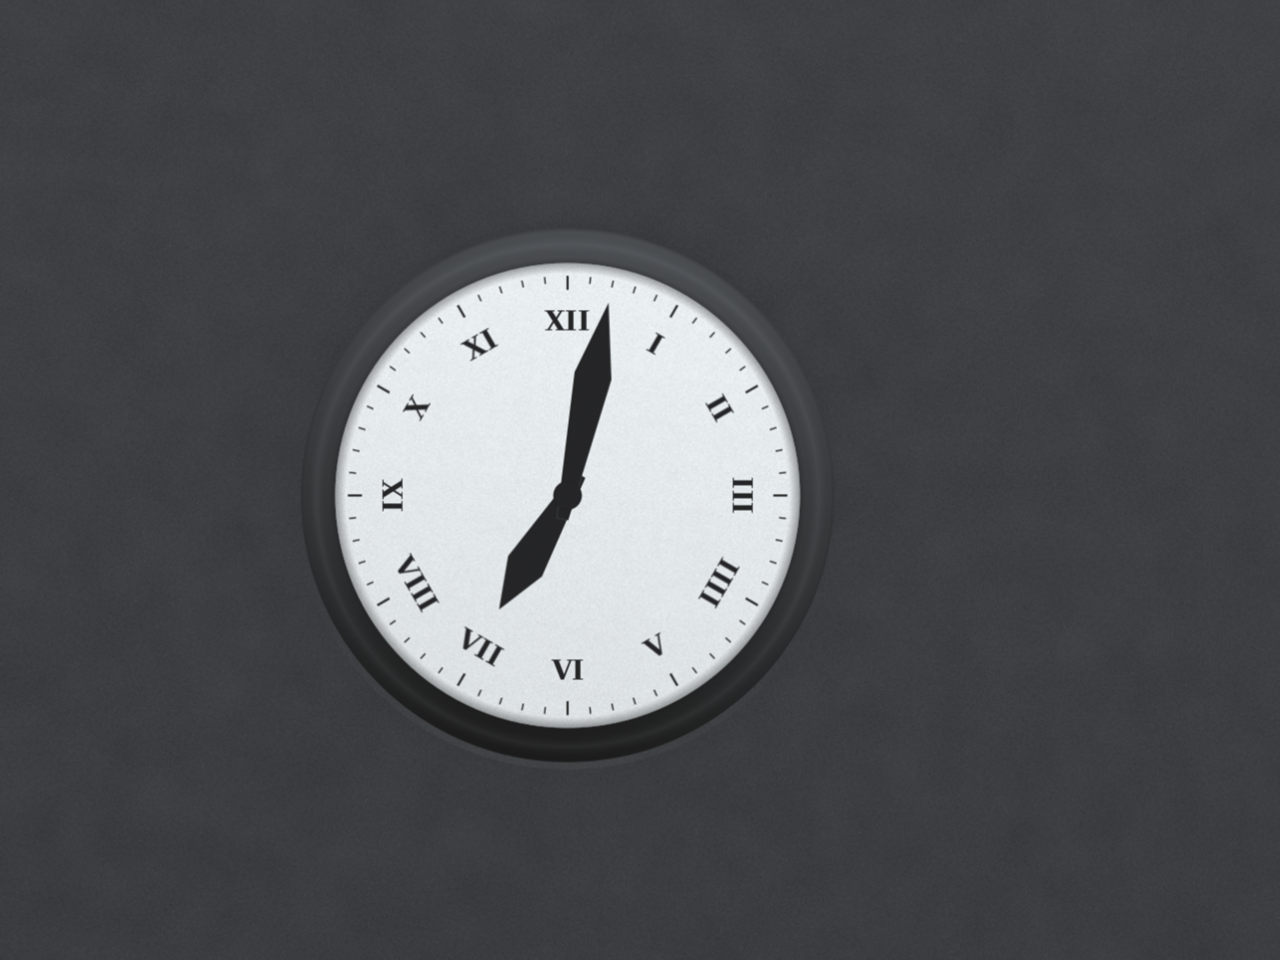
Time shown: {"hour": 7, "minute": 2}
